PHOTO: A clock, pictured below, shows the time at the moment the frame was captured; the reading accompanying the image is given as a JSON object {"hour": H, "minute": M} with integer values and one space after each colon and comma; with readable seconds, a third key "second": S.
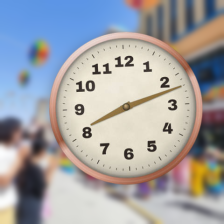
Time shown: {"hour": 8, "minute": 12}
